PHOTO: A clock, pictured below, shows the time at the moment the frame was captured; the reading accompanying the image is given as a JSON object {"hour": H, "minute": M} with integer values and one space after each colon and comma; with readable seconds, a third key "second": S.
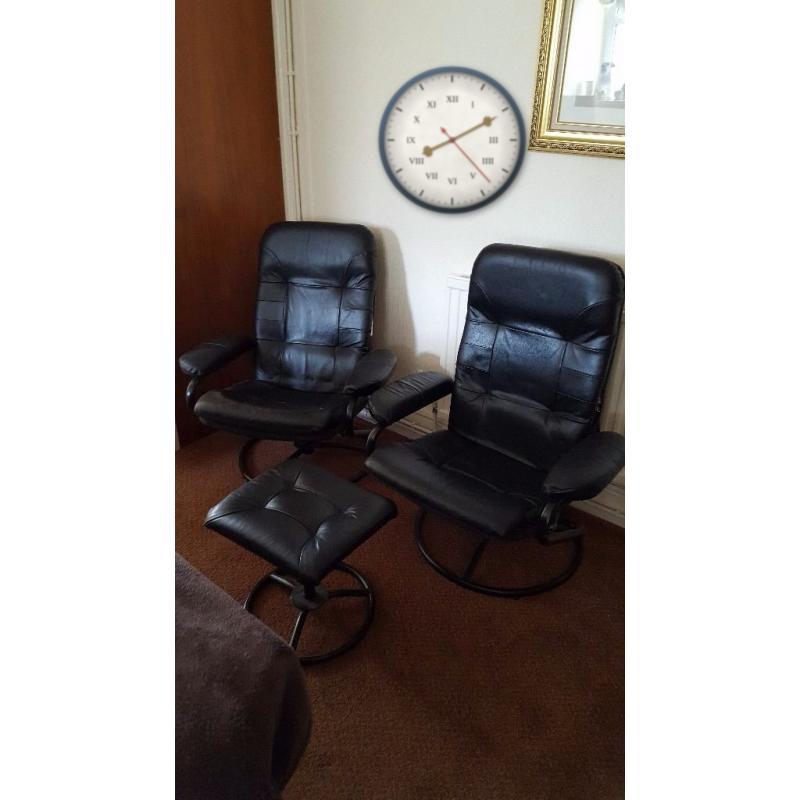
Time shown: {"hour": 8, "minute": 10, "second": 23}
